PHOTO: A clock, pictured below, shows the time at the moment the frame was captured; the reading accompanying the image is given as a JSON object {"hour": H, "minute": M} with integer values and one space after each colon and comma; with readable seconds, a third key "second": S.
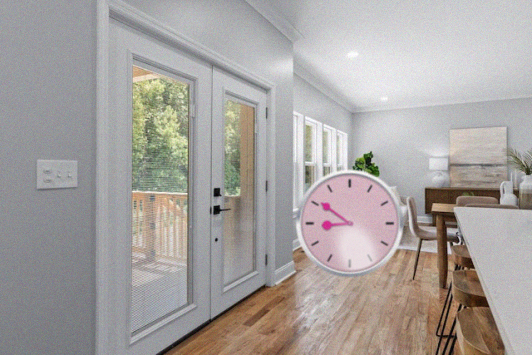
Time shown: {"hour": 8, "minute": 51}
